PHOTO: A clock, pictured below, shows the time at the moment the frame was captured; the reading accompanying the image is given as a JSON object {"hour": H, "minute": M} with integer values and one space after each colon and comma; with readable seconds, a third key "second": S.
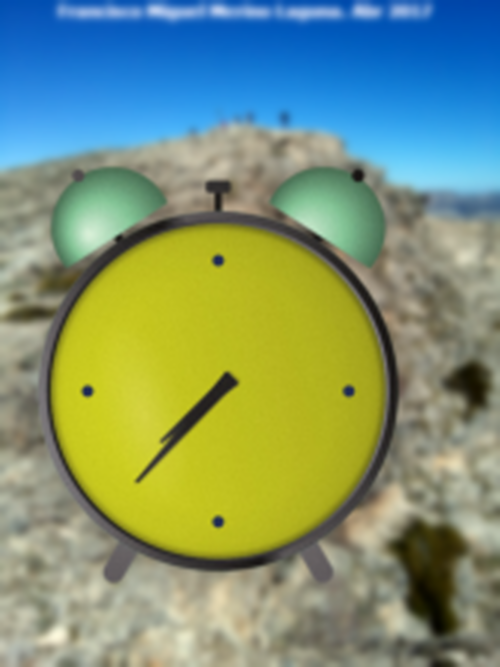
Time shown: {"hour": 7, "minute": 37}
